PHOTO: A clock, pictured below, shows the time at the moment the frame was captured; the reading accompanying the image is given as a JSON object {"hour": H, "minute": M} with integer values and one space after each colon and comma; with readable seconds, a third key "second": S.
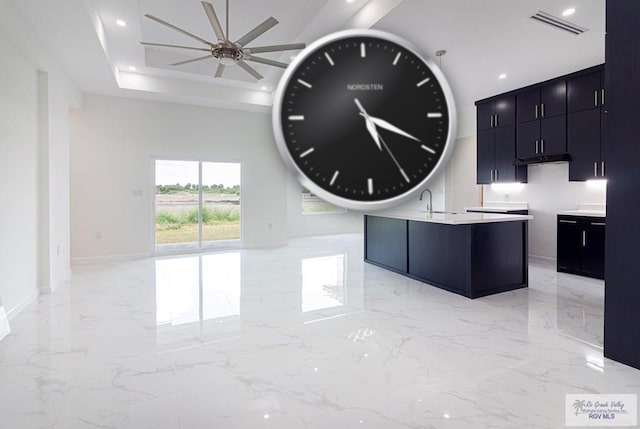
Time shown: {"hour": 5, "minute": 19, "second": 25}
